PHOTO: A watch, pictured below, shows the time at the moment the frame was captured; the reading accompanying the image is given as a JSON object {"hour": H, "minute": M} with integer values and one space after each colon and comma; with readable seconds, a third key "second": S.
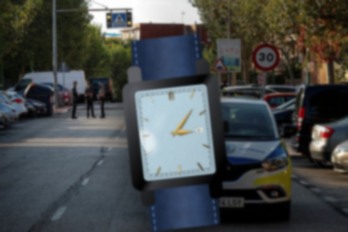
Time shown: {"hour": 3, "minute": 7}
